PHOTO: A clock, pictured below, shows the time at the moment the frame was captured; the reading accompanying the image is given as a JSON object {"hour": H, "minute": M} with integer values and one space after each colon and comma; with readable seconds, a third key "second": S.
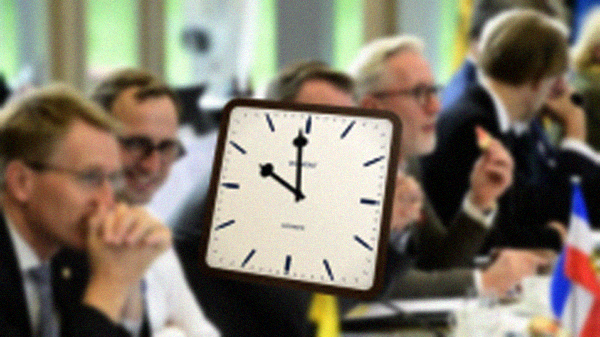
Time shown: {"hour": 9, "minute": 59}
